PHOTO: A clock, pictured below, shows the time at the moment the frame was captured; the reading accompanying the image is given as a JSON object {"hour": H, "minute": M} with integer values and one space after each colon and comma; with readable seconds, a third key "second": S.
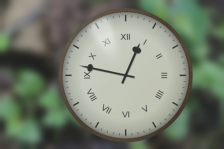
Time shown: {"hour": 12, "minute": 47}
